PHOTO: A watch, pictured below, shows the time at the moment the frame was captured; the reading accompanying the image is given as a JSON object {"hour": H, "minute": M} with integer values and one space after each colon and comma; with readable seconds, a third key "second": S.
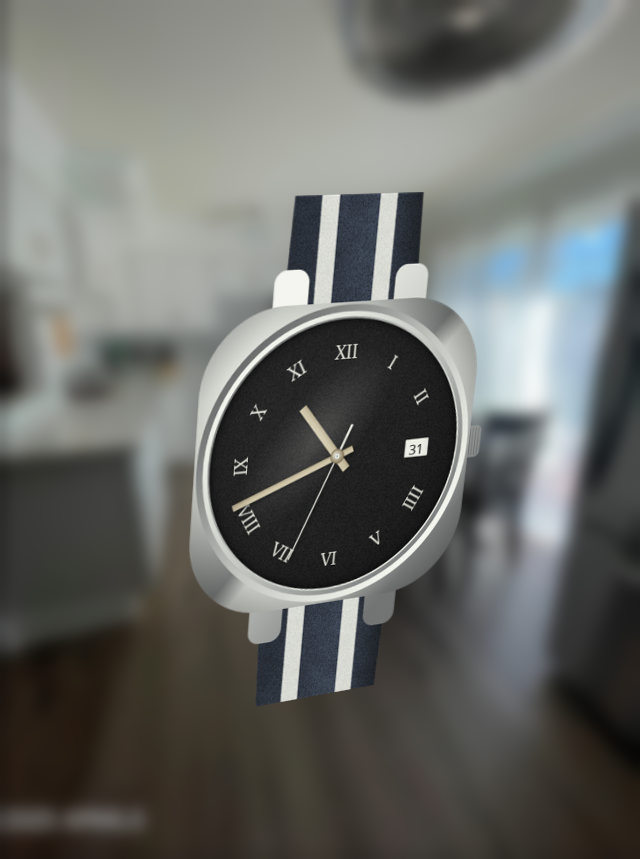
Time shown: {"hour": 10, "minute": 41, "second": 34}
